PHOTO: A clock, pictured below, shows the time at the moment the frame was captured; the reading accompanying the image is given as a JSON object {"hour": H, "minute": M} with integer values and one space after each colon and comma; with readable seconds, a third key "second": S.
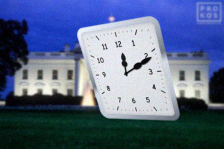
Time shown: {"hour": 12, "minute": 11}
